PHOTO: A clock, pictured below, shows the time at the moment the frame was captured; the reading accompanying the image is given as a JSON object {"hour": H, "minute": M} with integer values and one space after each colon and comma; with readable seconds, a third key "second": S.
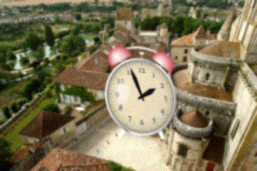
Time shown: {"hour": 1, "minute": 56}
